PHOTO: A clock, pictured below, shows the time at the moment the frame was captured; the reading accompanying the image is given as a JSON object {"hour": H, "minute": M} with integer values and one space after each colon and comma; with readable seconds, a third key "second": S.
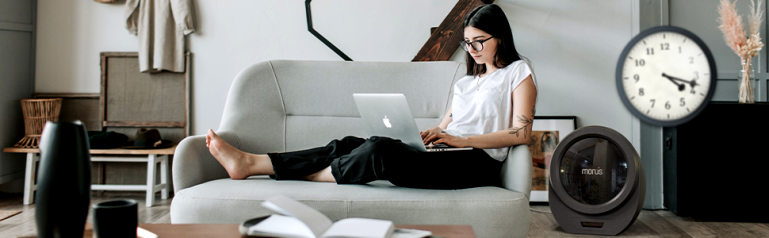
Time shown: {"hour": 4, "minute": 18}
